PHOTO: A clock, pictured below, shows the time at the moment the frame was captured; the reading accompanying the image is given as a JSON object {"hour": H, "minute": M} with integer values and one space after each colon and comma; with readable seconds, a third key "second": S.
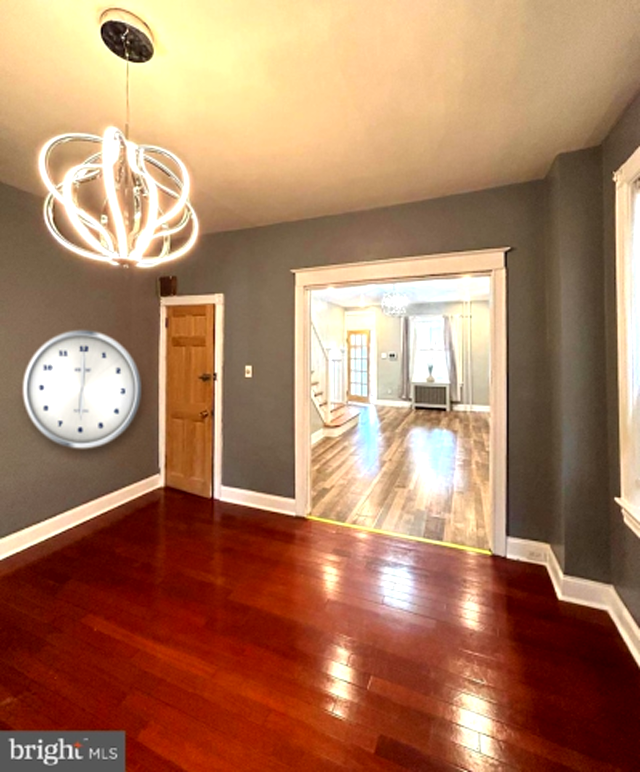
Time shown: {"hour": 6, "minute": 0}
